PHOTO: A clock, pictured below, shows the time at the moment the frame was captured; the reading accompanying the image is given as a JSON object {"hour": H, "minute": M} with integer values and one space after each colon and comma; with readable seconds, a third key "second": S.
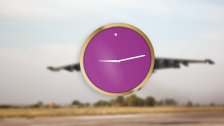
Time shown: {"hour": 9, "minute": 14}
